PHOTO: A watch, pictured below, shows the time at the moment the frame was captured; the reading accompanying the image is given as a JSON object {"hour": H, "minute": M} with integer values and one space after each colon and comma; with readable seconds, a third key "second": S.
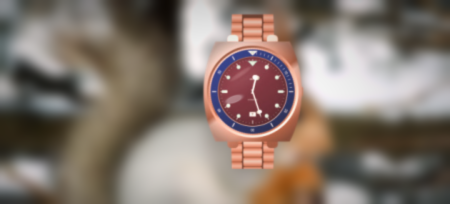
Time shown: {"hour": 12, "minute": 27}
